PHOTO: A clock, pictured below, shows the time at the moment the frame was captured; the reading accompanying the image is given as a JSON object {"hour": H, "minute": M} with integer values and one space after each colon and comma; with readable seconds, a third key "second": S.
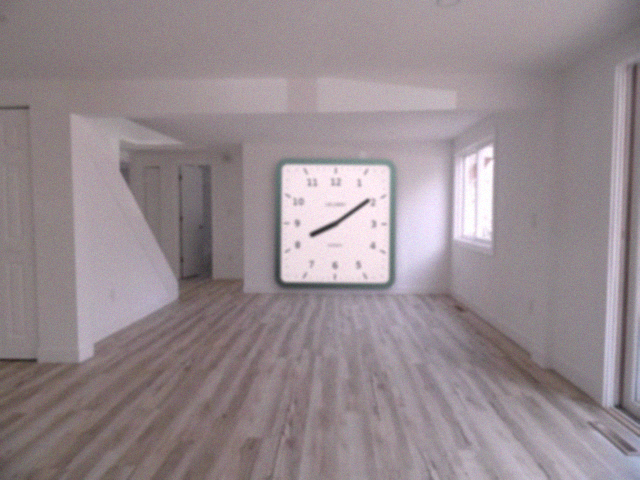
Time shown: {"hour": 8, "minute": 9}
